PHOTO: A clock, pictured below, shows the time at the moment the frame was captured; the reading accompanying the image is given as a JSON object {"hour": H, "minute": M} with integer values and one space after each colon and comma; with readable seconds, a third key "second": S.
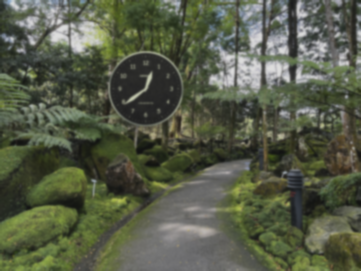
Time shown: {"hour": 12, "minute": 39}
